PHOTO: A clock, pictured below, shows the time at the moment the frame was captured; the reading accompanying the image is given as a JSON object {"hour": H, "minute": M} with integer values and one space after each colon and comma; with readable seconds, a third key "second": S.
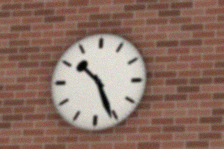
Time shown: {"hour": 10, "minute": 26}
